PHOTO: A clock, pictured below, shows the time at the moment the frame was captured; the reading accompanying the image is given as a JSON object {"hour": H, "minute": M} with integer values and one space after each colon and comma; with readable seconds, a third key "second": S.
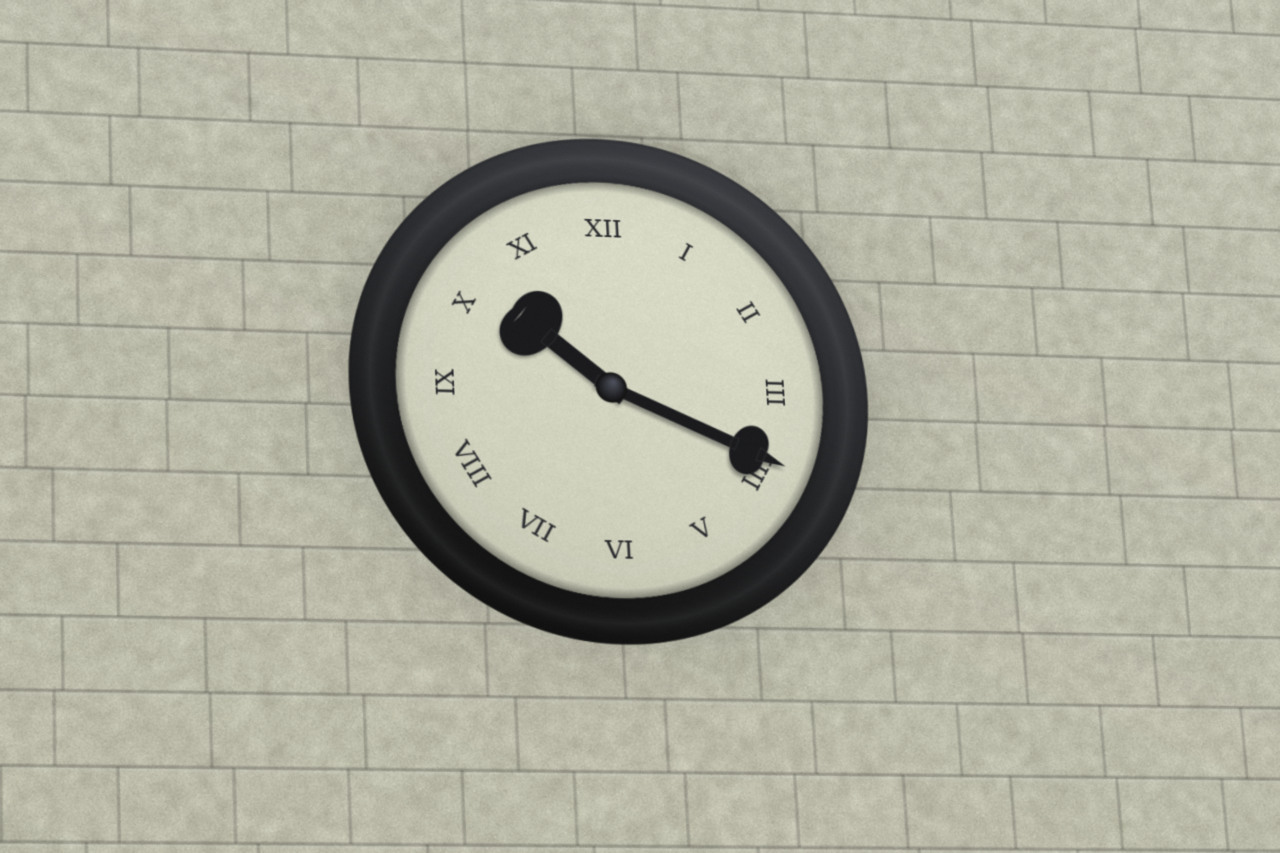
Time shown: {"hour": 10, "minute": 19}
